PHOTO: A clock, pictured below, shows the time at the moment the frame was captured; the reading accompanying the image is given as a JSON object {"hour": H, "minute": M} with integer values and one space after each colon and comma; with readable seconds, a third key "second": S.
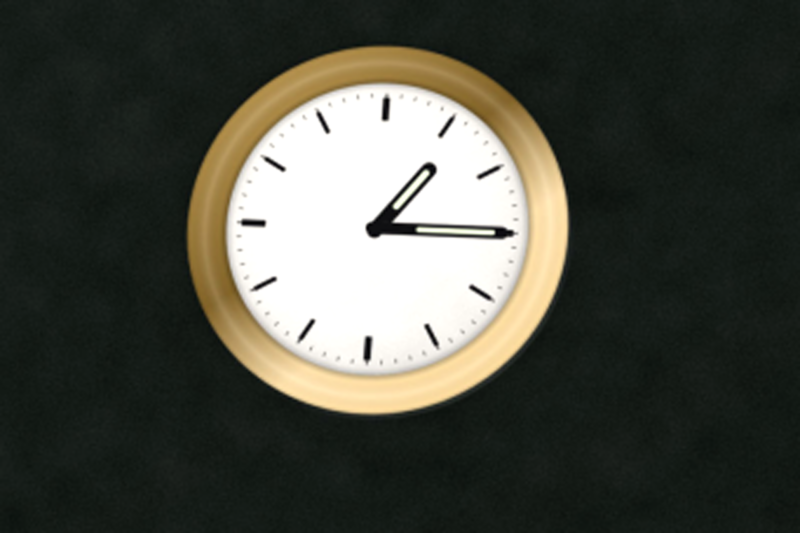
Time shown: {"hour": 1, "minute": 15}
